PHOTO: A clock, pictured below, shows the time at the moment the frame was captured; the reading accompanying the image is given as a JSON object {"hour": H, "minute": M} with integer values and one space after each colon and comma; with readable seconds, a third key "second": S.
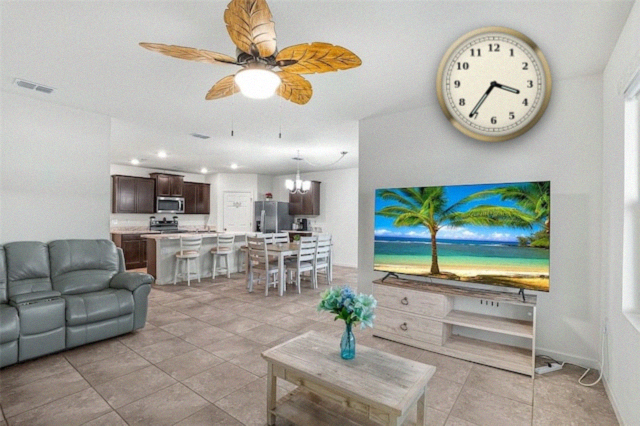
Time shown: {"hour": 3, "minute": 36}
